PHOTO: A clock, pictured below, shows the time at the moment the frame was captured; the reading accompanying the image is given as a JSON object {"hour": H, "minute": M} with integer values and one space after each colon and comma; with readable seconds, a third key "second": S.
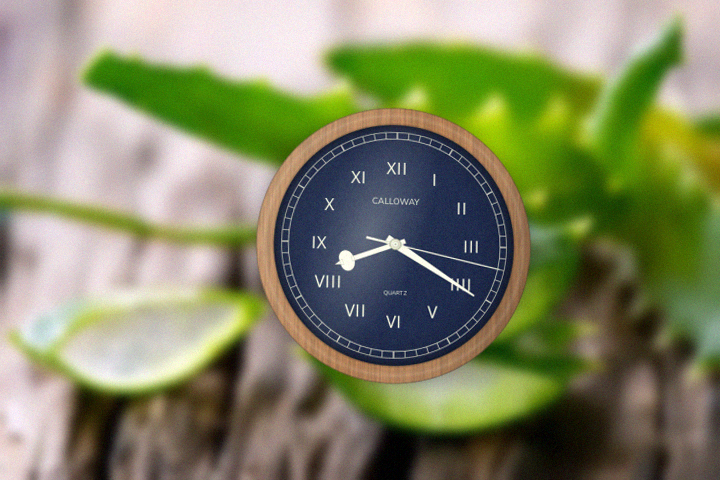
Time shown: {"hour": 8, "minute": 20, "second": 17}
